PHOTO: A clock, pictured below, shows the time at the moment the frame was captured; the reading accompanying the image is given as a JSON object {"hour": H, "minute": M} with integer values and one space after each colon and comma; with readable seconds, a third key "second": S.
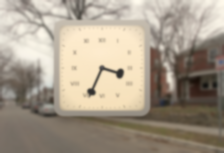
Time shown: {"hour": 3, "minute": 34}
